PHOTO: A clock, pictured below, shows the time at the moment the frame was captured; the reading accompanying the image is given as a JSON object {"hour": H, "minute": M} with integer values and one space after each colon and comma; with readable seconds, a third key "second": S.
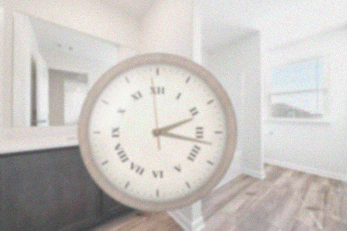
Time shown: {"hour": 2, "minute": 16, "second": 59}
